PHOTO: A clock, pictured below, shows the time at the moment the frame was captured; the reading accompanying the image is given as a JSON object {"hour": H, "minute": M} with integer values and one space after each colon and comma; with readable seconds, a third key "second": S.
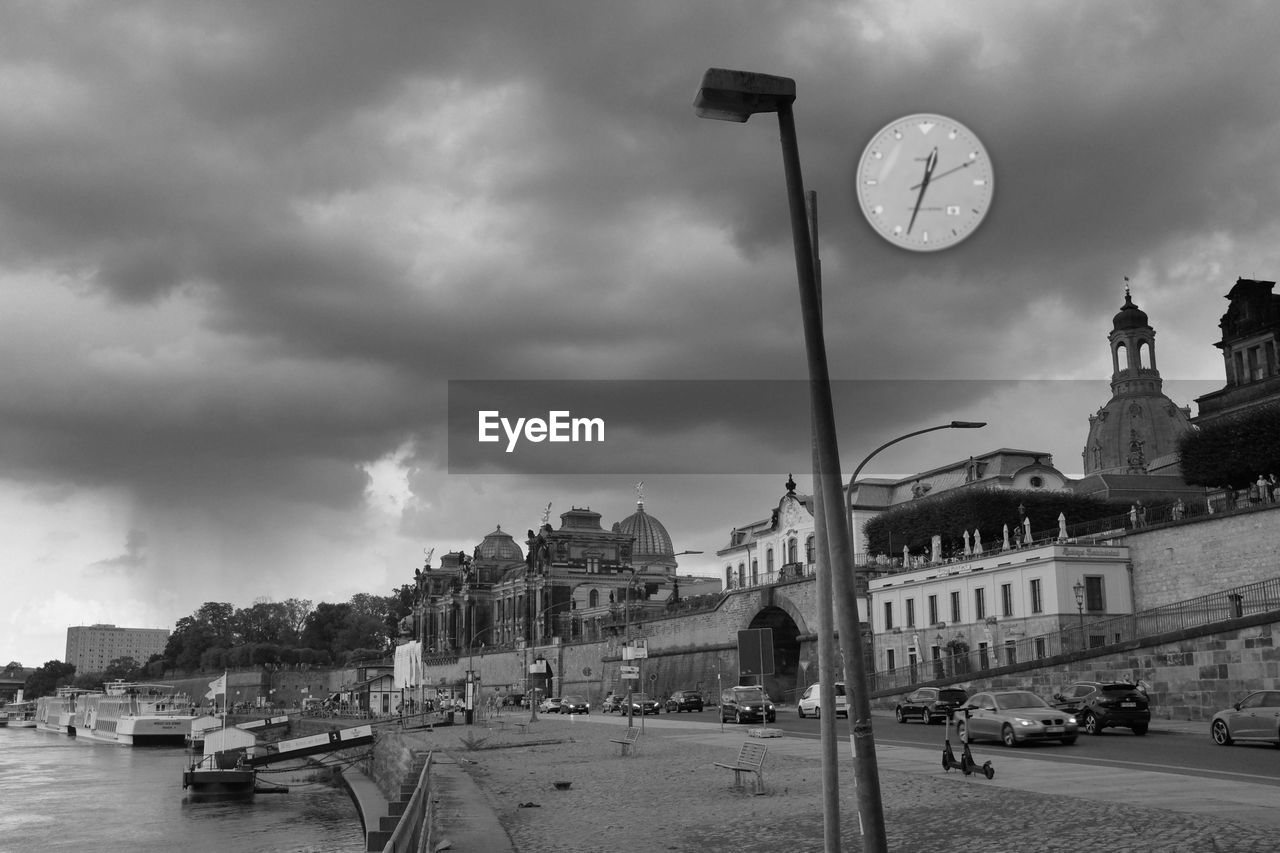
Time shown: {"hour": 12, "minute": 33, "second": 11}
